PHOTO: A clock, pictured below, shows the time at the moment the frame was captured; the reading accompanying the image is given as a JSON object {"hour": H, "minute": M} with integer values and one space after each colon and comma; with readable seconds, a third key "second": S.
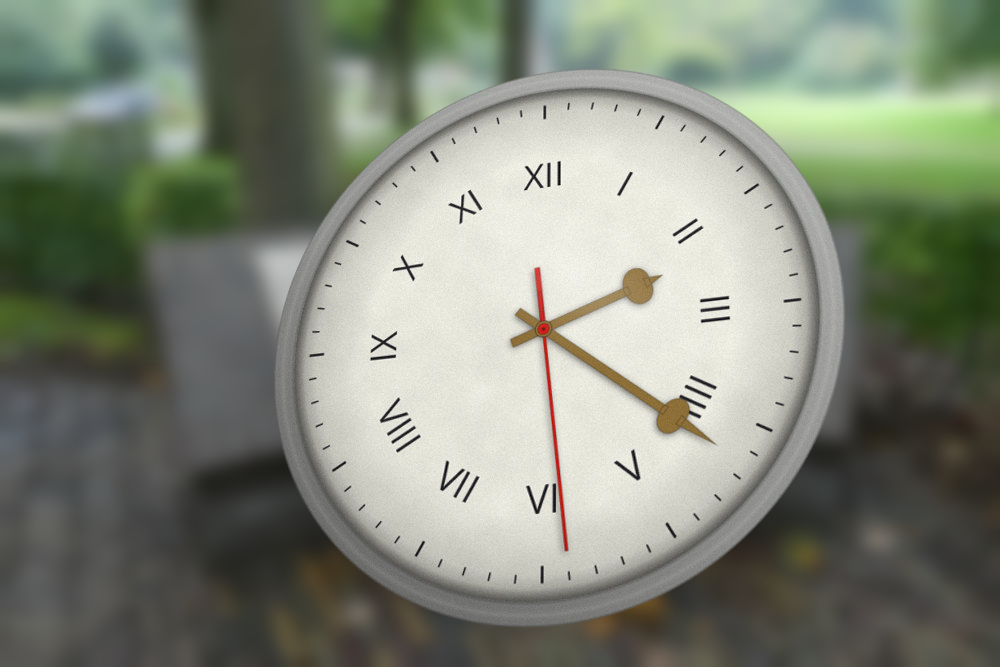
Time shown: {"hour": 2, "minute": 21, "second": 29}
